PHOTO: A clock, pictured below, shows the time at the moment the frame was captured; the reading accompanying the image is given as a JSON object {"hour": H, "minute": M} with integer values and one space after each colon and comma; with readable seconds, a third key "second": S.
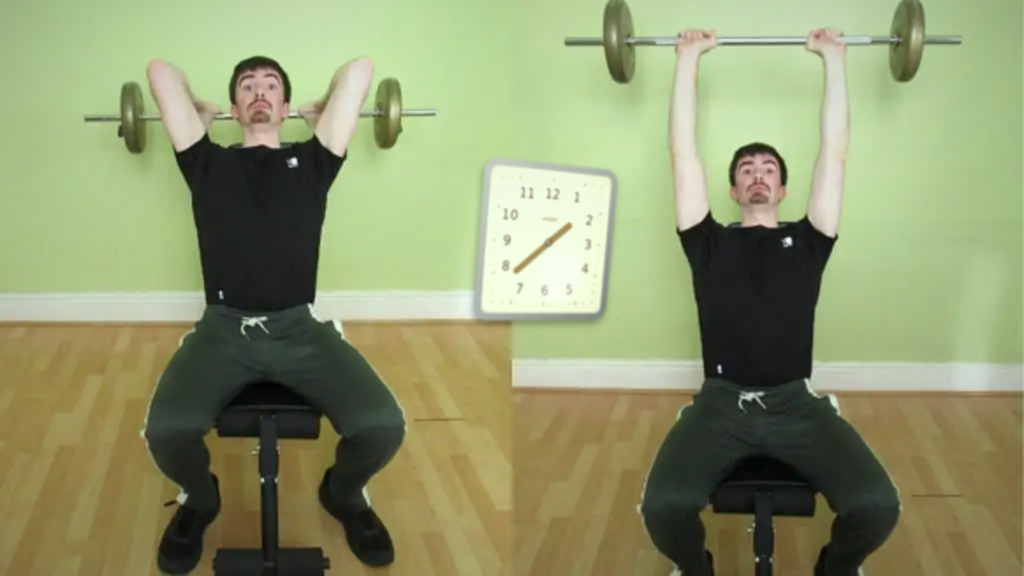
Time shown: {"hour": 1, "minute": 38}
